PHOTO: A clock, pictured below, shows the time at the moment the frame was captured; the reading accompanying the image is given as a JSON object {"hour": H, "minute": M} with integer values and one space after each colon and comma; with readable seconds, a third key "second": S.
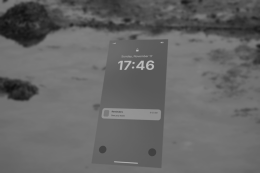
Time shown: {"hour": 17, "minute": 46}
